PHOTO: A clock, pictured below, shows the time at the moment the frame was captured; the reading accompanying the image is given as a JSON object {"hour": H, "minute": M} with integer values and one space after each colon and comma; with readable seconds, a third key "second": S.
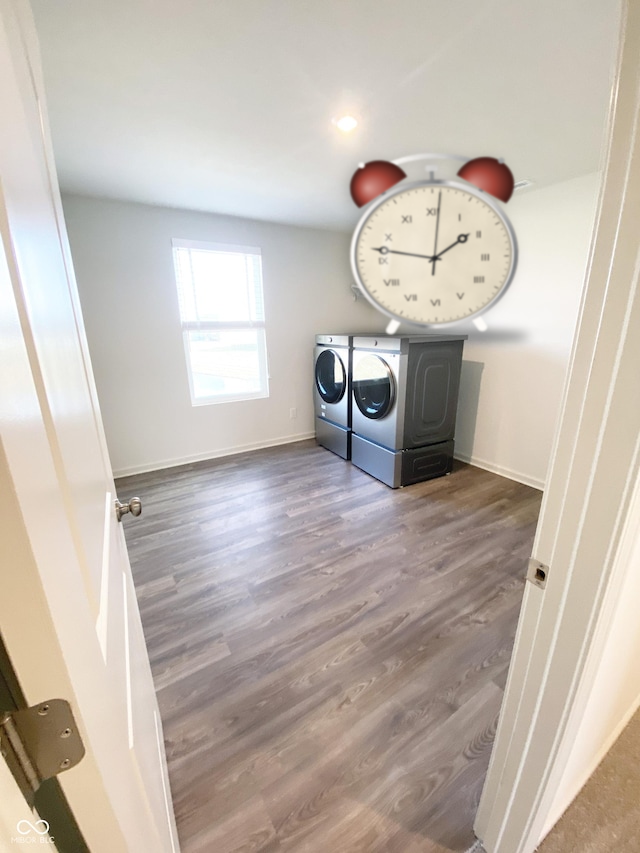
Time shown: {"hour": 1, "minute": 47, "second": 1}
